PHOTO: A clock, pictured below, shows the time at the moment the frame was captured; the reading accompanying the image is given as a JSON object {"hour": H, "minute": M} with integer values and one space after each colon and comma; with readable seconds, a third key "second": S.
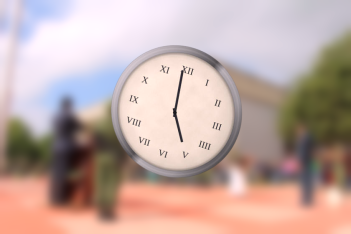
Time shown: {"hour": 4, "minute": 59}
